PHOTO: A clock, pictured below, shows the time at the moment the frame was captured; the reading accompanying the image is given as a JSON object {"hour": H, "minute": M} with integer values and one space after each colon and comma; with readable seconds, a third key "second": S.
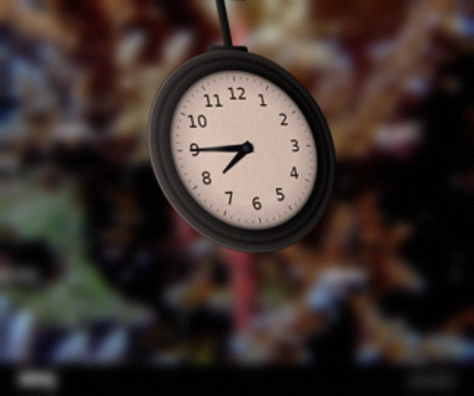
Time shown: {"hour": 7, "minute": 45}
